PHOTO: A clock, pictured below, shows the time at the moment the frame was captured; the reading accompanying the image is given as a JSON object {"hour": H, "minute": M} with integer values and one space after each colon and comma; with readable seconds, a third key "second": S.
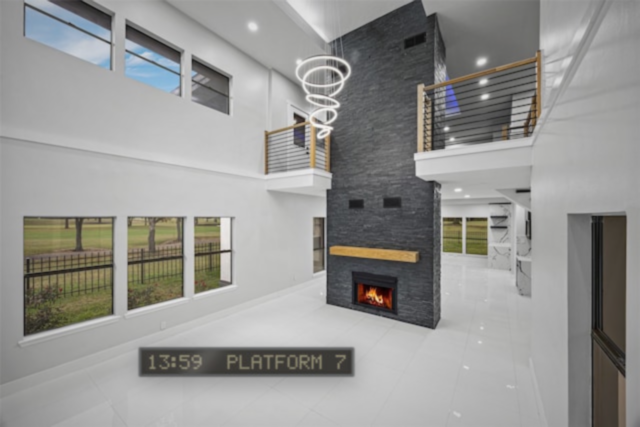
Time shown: {"hour": 13, "minute": 59}
